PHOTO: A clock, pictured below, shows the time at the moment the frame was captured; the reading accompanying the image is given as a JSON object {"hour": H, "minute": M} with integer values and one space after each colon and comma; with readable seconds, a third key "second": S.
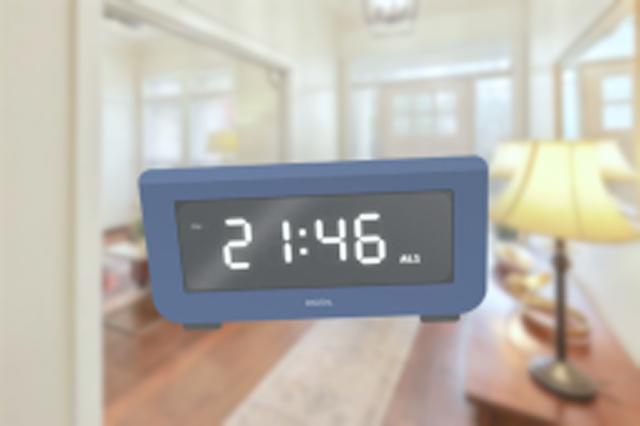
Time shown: {"hour": 21, "minute": 46}
